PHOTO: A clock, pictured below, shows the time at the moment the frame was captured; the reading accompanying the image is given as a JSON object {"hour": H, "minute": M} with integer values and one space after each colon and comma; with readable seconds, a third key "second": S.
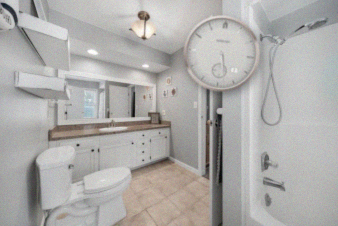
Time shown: {"hour": 5, "minute": 28}
